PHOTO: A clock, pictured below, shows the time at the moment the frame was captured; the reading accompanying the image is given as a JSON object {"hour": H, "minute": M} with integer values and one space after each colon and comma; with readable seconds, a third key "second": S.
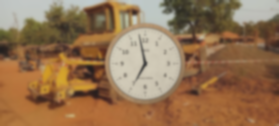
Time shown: {"hour": 6, "minute": 58}
